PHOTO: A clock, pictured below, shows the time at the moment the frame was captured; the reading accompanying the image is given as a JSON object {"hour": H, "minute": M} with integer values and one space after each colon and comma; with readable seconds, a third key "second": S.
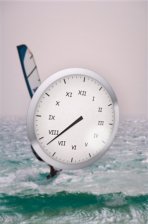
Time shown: {"hour": 7, "minute": 38}
